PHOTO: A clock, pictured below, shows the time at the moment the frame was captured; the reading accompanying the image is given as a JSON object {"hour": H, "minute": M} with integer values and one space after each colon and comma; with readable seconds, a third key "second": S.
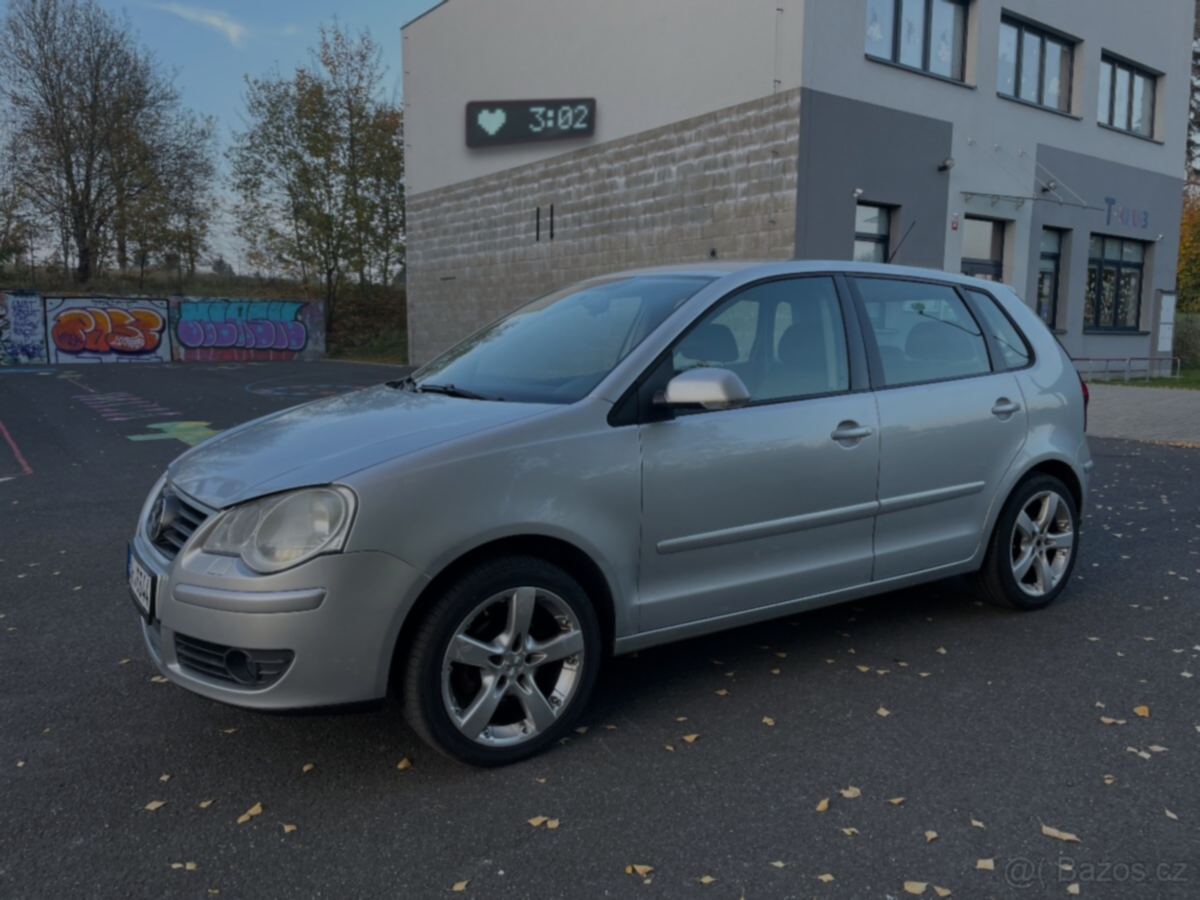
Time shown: {"hour": 3, "minute": 2}
